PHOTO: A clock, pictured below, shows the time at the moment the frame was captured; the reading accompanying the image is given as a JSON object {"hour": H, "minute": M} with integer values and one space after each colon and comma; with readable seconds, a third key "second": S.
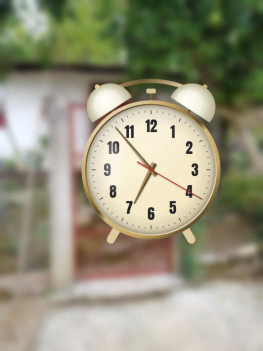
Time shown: {"hour": 6, "minute": 53, "second": 20}
